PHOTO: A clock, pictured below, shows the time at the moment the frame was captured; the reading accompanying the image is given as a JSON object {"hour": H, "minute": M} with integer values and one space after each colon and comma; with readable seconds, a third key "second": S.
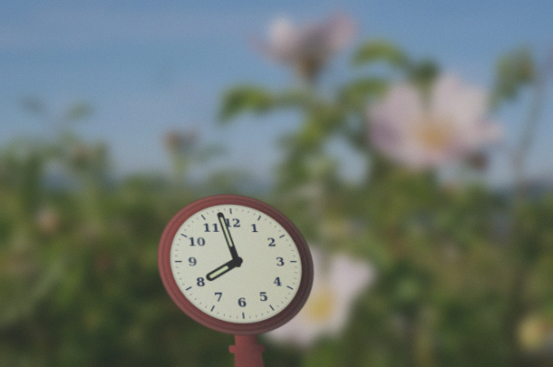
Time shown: {"hour": 7, "minute": 58}
